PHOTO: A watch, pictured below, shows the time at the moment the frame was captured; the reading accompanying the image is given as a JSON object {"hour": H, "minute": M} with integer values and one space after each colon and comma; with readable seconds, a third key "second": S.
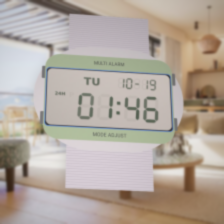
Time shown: {"hour": 1, "minute": 46}
